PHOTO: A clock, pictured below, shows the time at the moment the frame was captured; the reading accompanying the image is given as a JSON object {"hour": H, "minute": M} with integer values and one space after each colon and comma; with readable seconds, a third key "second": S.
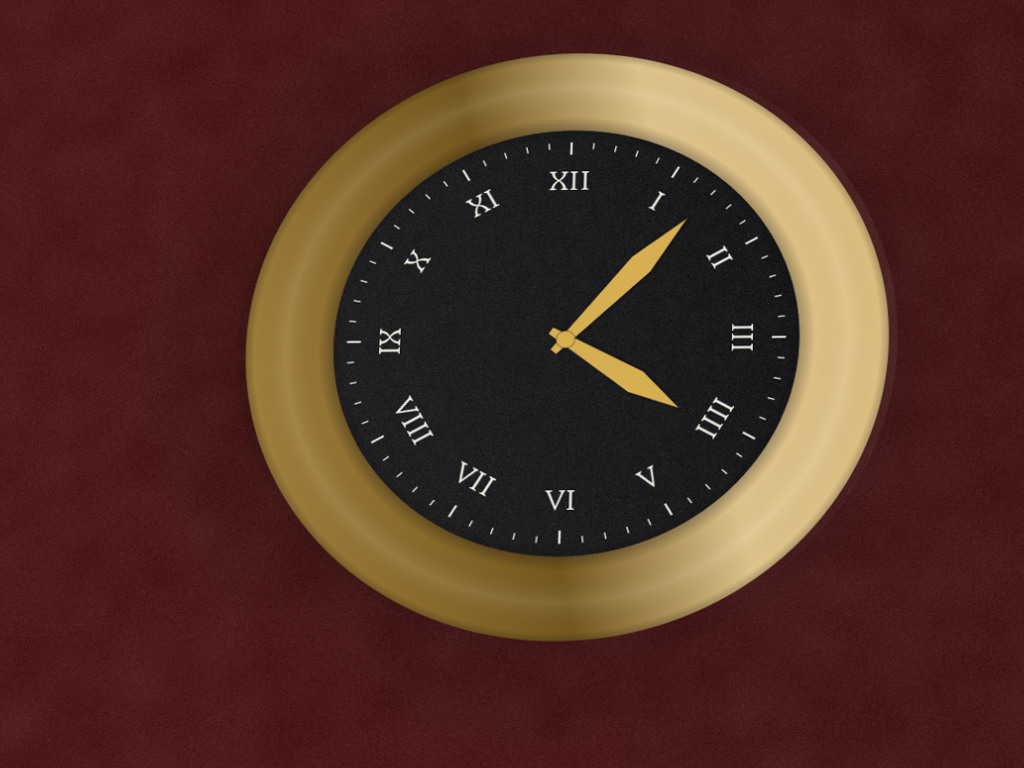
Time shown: {"hour": 4, "minute": 7}
